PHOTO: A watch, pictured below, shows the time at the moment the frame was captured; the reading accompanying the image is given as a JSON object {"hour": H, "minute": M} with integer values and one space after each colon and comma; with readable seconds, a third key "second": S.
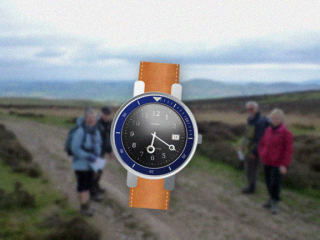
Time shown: {"hour": 6, "minute": 20}
